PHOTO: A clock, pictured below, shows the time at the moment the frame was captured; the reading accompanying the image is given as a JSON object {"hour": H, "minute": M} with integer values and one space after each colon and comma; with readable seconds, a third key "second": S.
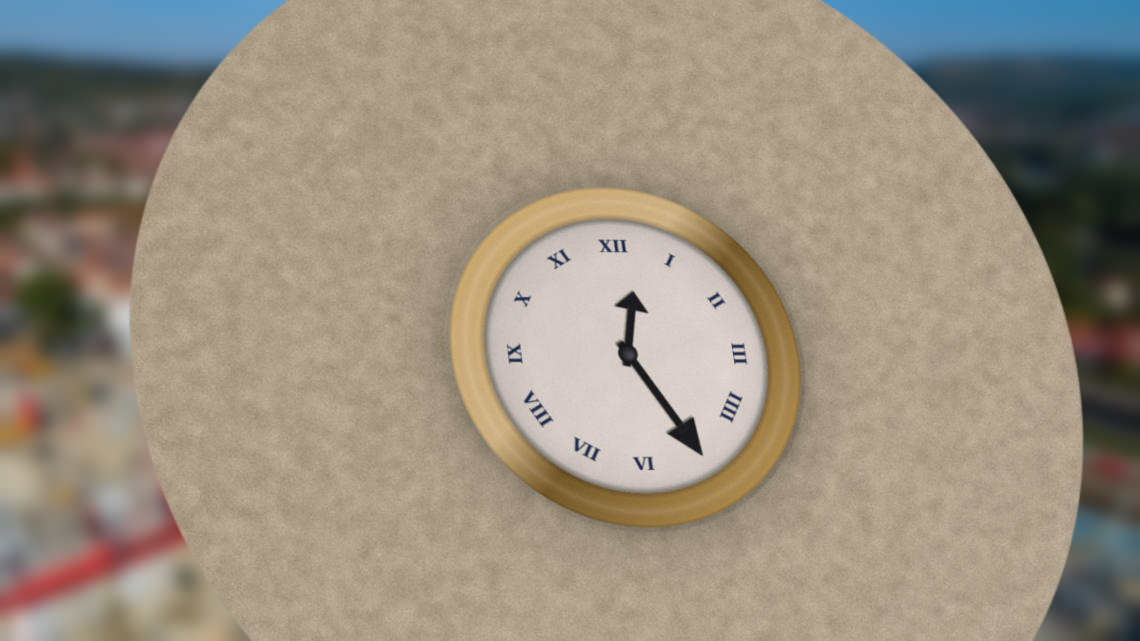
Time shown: {"hour": 12, "minute": 25}
